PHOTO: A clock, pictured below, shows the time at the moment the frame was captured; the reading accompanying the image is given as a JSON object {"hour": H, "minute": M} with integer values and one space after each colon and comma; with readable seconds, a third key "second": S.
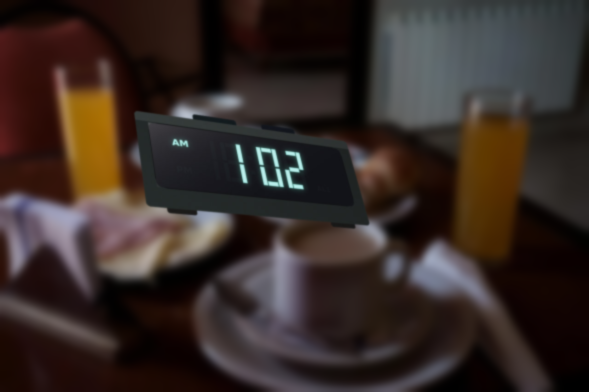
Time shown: {"hour": 1, "minute": 2}
